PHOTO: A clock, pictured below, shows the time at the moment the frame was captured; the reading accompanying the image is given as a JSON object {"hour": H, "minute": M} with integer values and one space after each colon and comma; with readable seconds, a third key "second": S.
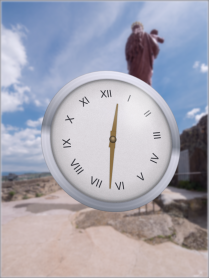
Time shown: {"hour": 12, "minute": 32}
